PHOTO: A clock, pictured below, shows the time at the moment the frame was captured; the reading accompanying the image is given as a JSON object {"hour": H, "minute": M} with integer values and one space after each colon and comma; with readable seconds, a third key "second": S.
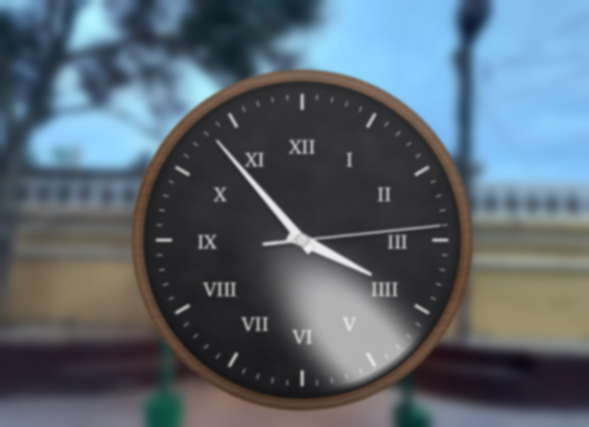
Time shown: {"hour": 3, "minute": 53, "second": 14}
